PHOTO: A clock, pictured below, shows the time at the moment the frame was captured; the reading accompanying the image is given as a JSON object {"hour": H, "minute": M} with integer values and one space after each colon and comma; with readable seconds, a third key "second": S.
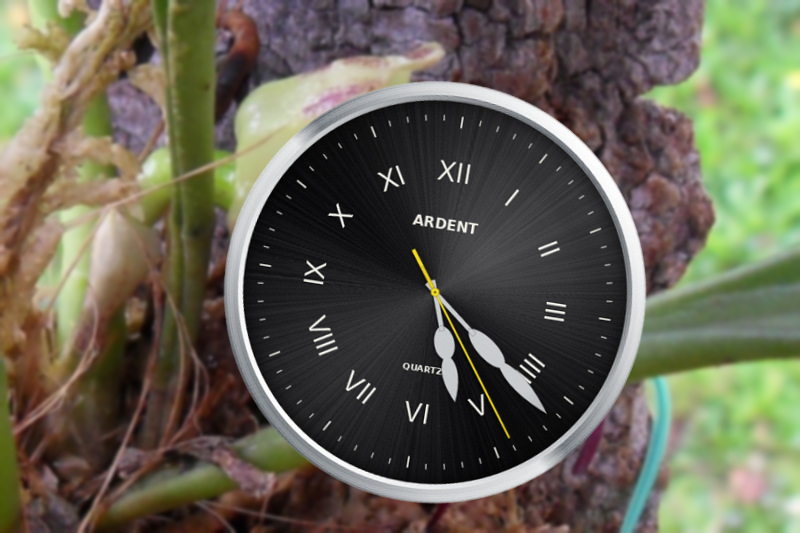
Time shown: {"hour": 5, "minute": 21, "second": 24}
